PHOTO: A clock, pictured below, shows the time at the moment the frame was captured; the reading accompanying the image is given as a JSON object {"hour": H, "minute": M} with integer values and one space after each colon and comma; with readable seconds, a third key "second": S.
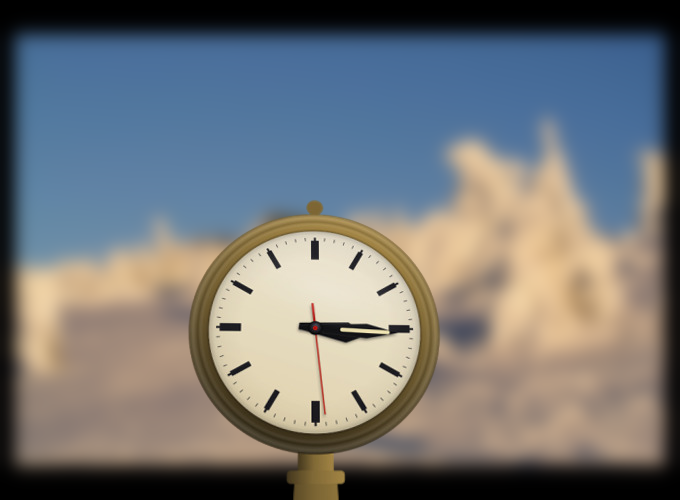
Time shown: {"hour": 3, "minute": 15, "second": 29}
